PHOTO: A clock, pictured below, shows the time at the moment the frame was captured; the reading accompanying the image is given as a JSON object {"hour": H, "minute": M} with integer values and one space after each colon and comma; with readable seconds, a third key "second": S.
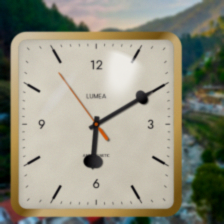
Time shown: {"hour": 6, "minute": 9, "second": 54}
